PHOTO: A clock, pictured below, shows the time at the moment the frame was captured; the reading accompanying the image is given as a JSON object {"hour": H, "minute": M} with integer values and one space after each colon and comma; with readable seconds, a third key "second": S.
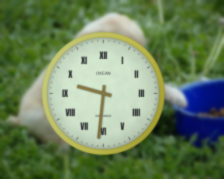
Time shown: {"hour": 9, "minute": 31}
